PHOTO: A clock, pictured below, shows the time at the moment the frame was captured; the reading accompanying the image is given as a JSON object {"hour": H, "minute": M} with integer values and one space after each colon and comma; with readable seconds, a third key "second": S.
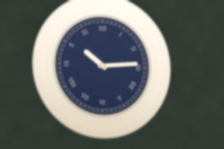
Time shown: {"hour": 10, "minute": 14}
